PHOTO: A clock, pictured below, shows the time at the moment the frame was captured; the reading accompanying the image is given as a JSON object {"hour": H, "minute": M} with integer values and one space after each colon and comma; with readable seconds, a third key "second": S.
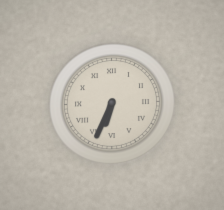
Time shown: {"hour": 6, "minute": 34}
